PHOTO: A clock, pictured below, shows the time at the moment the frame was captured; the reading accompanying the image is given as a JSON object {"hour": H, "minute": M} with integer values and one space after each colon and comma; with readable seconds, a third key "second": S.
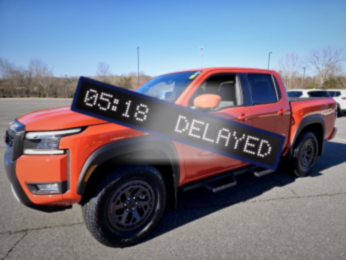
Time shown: {"hour": 5, "minute": 18}
